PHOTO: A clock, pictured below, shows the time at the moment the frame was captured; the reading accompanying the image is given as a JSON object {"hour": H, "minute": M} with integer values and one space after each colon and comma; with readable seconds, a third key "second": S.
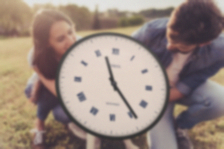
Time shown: {"hour": 11, "minute": 24}
